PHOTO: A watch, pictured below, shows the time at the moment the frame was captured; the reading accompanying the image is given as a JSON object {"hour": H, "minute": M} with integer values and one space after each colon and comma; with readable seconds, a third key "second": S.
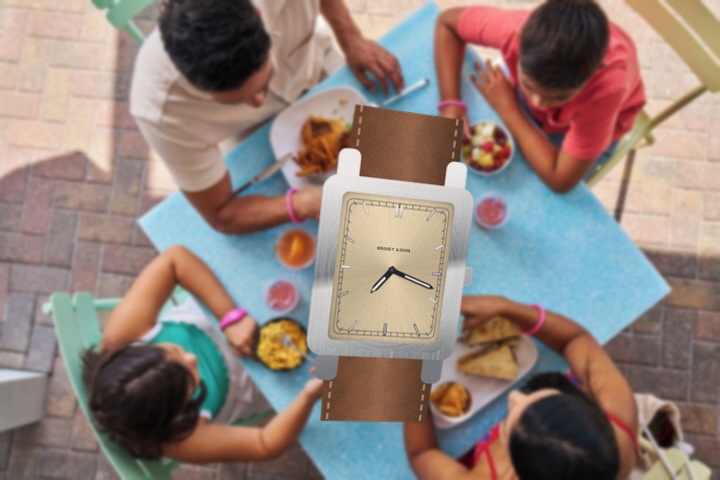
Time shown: {"hour": 7, "minute": 18}
